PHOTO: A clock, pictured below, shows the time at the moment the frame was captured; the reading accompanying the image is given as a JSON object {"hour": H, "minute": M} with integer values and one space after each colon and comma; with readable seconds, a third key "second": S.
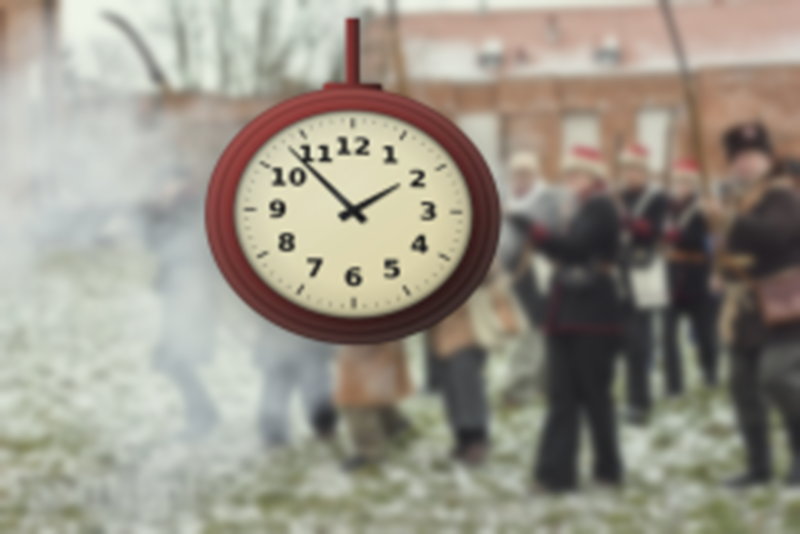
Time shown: {"hour": 1, "minute": 53}
